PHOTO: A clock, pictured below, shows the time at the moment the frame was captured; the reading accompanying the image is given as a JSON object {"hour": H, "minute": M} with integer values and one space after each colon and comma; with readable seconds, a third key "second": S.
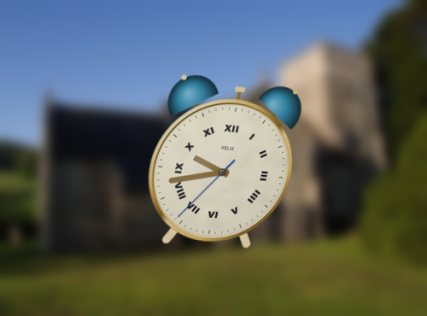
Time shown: {"hour": 9, "minute": 42, "second": 36}
